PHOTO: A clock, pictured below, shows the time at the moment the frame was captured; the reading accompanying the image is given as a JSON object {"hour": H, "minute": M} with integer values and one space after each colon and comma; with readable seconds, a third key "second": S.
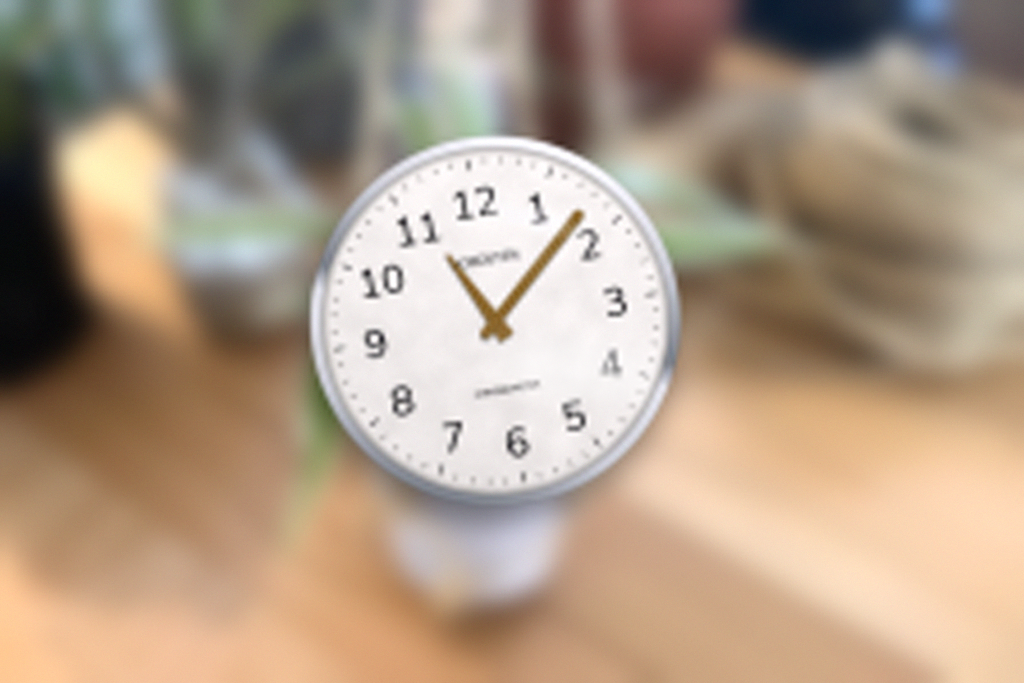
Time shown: {"hour": 11, "minute": 8}
